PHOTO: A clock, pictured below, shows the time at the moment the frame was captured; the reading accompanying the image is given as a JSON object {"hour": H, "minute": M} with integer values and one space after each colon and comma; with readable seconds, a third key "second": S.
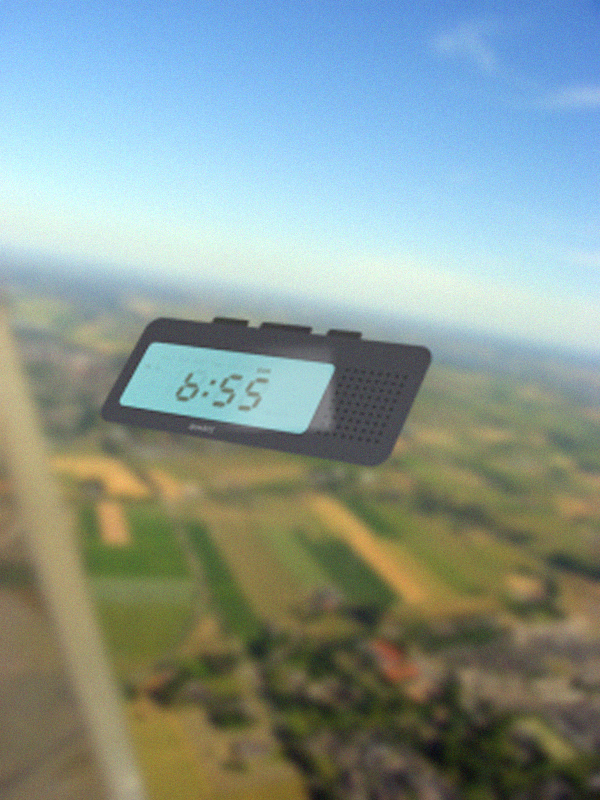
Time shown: {"hour": 6, "minute": 55}
